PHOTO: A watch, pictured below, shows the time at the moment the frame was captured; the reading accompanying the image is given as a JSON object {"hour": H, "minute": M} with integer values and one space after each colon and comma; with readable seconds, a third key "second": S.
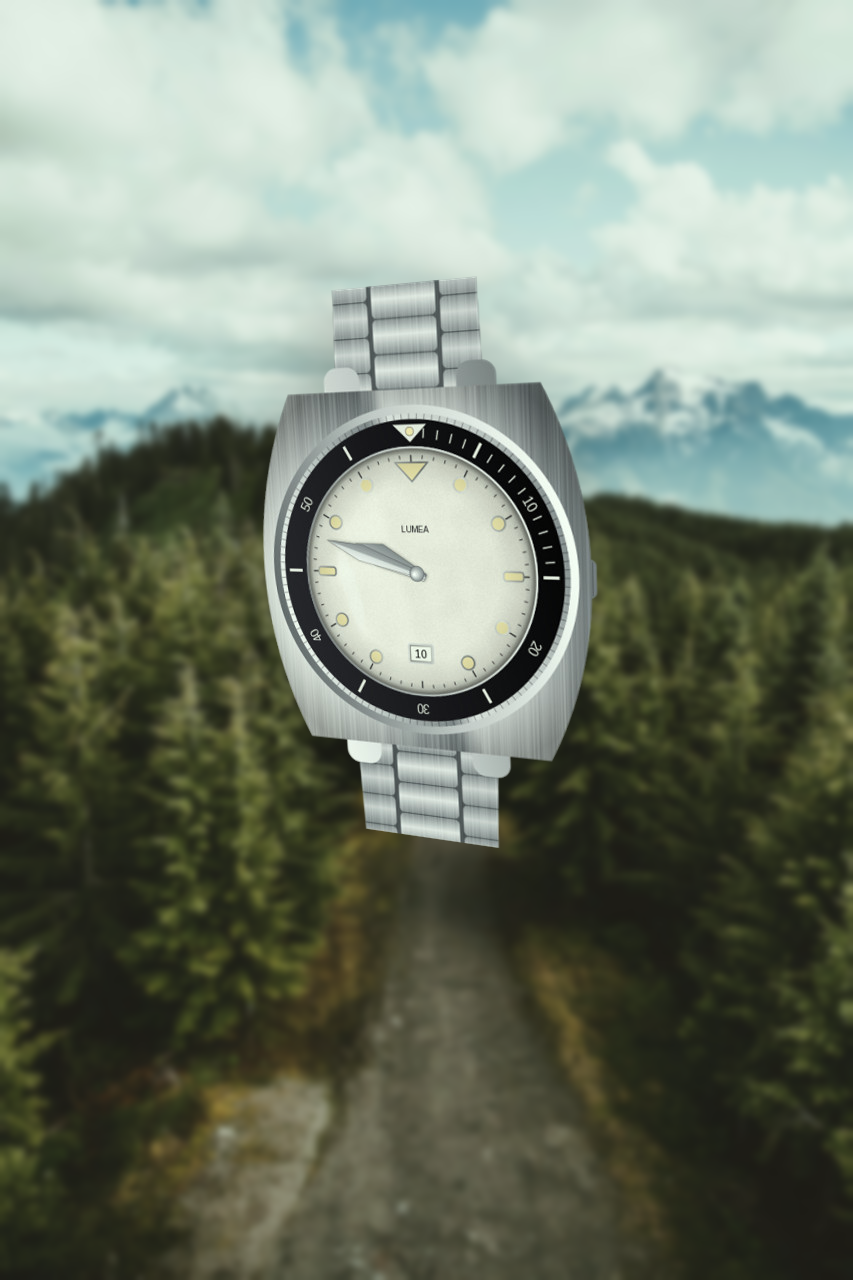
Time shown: {"hour": 9, "minute": 48}
